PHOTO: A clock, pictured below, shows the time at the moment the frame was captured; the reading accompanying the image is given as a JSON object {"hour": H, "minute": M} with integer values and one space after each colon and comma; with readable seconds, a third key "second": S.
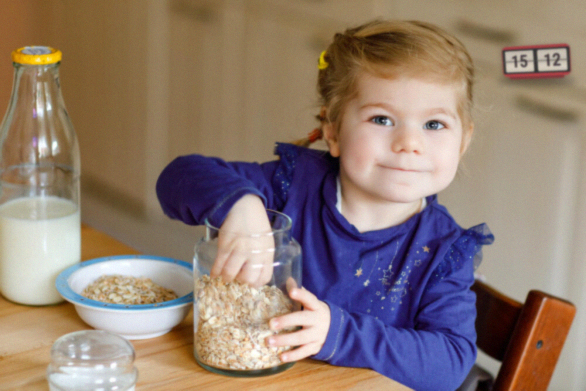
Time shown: {"hour": 15, "minute": 12}
